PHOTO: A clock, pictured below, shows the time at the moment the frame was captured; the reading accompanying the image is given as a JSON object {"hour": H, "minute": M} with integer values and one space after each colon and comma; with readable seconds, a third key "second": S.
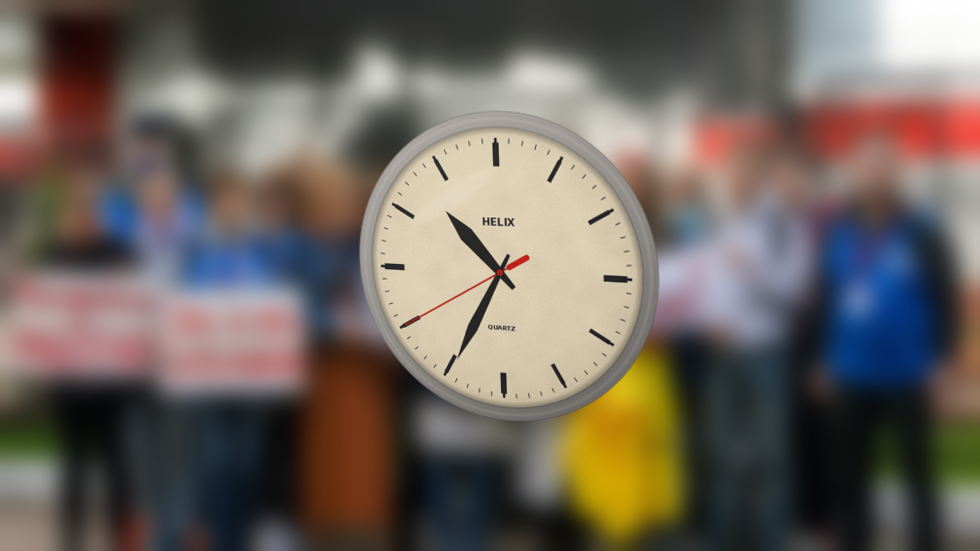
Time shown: {"hour": 10, "minute": 34, "second": 40}
